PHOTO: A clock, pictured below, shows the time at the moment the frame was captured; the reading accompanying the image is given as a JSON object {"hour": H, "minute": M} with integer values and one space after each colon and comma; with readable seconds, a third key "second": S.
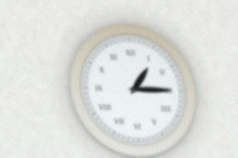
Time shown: {"hour": 1, "minute": 15}
